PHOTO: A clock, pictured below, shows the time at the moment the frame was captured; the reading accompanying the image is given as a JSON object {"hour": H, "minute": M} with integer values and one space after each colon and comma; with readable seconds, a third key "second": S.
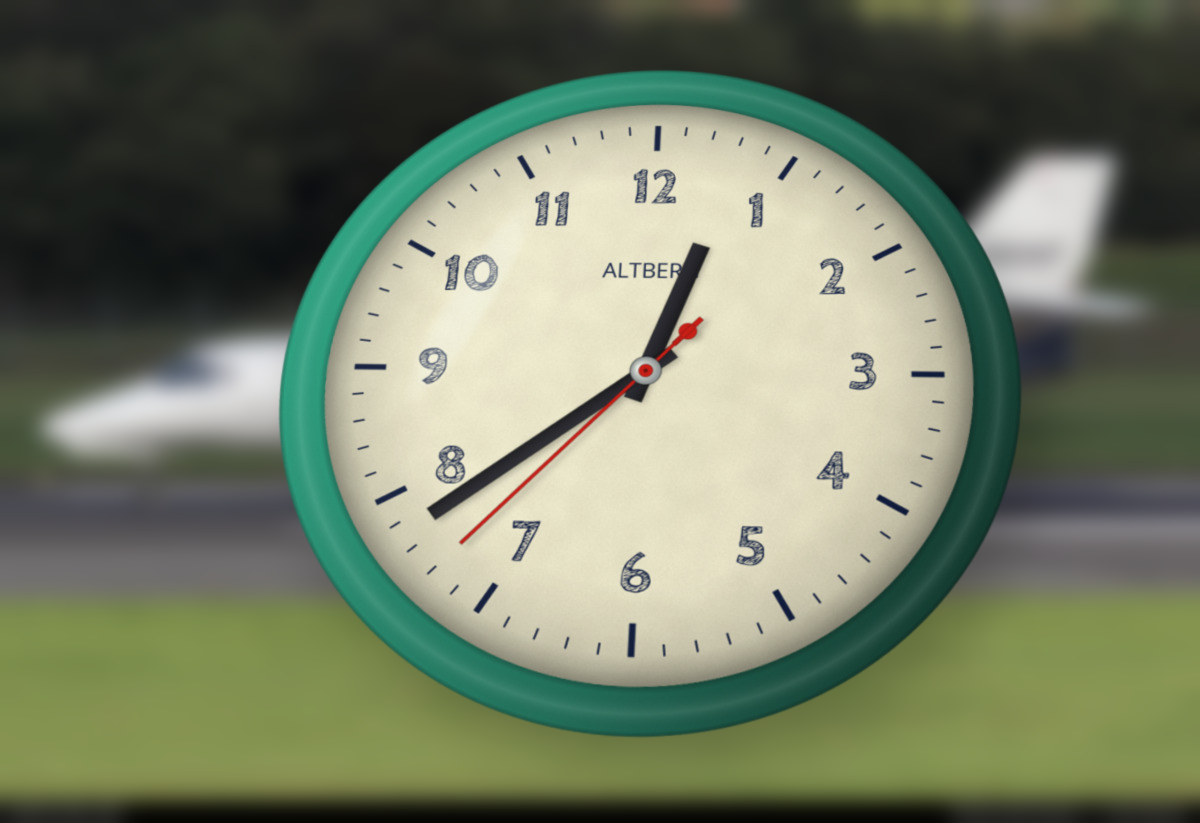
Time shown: {"hour": 12, "minute": 38, "second": 37}
